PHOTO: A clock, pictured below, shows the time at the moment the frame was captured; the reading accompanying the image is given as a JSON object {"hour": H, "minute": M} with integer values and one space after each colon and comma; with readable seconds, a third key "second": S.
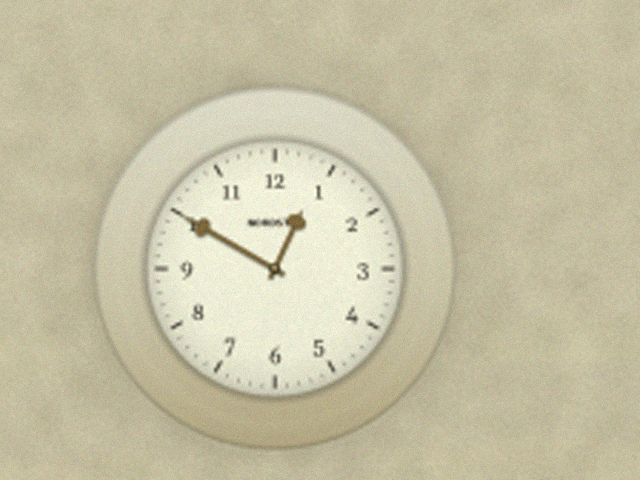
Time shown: {"hour": 12, "minute": 50}
